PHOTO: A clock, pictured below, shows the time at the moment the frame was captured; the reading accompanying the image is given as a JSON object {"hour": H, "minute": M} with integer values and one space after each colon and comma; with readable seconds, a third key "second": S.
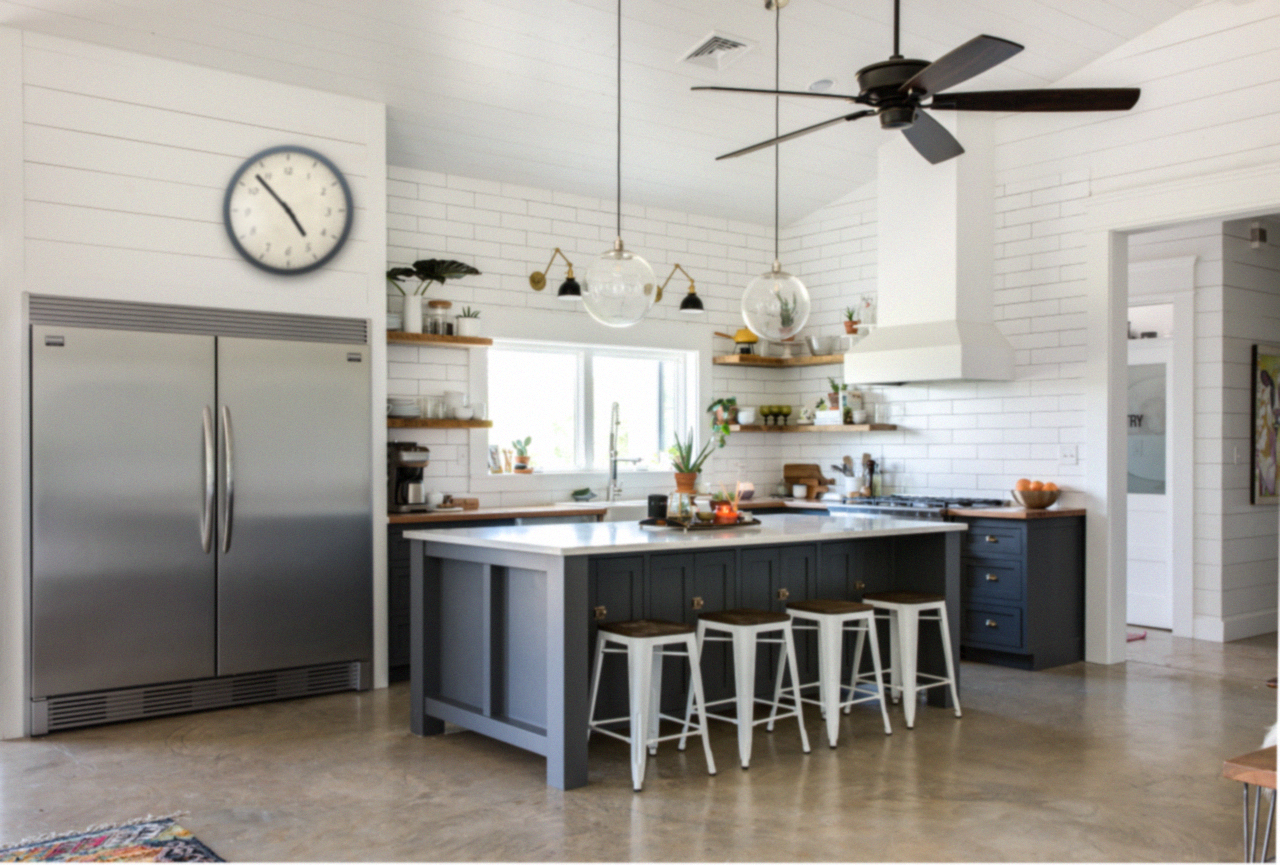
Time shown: {"hour": 4, "minute": 53}
